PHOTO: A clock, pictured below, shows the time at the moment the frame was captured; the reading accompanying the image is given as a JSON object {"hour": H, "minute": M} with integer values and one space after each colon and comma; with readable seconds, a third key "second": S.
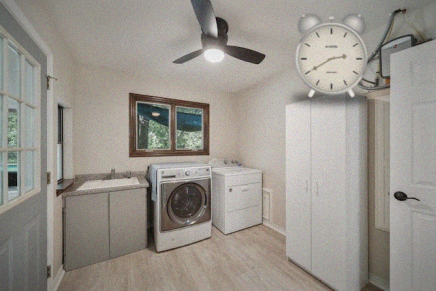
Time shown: {"hour": 2, "minute": 40}
